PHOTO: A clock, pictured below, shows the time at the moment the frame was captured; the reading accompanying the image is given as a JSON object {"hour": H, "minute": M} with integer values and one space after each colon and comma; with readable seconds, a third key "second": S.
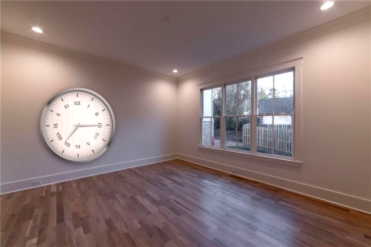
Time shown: {"hour": 7, "minute": 15}
